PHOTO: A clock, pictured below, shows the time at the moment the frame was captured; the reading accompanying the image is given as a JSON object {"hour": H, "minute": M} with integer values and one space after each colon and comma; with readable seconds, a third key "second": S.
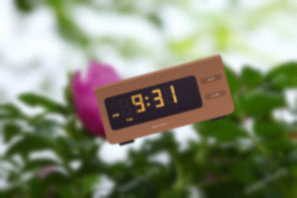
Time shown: {"hour": 9, "minute": 31}
